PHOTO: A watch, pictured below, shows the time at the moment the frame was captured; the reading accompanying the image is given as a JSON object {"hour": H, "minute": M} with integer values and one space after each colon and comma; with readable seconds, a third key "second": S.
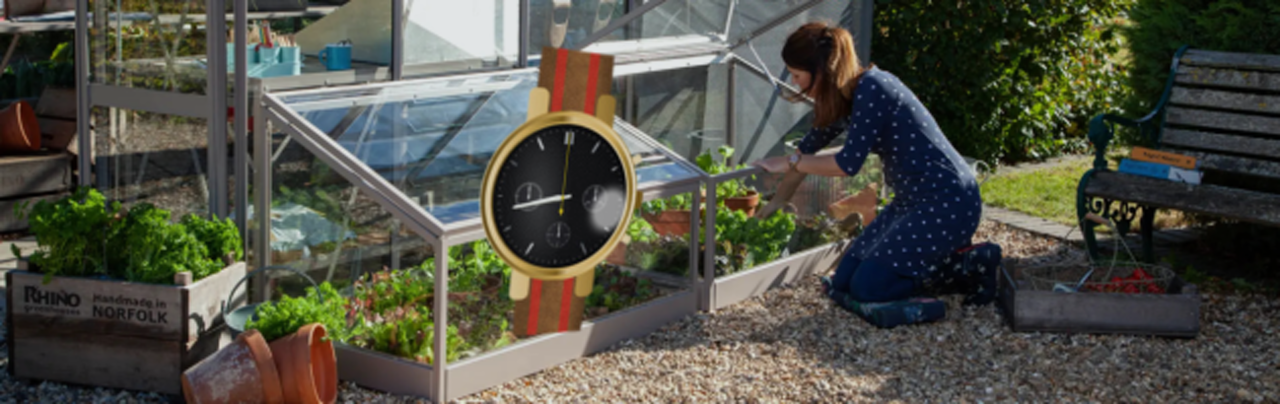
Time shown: {"hour": 8, "minute": 43}
